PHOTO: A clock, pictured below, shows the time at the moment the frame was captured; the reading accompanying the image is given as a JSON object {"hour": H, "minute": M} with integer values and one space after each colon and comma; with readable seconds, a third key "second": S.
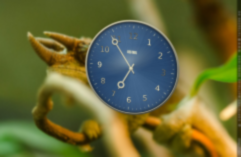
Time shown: {"hour": 6, "minute": 54}
